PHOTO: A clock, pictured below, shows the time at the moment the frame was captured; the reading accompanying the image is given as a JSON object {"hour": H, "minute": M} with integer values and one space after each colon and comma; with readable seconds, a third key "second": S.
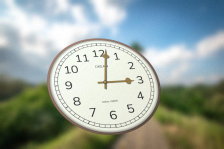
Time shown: {"hour": 3, "minute": 2}
